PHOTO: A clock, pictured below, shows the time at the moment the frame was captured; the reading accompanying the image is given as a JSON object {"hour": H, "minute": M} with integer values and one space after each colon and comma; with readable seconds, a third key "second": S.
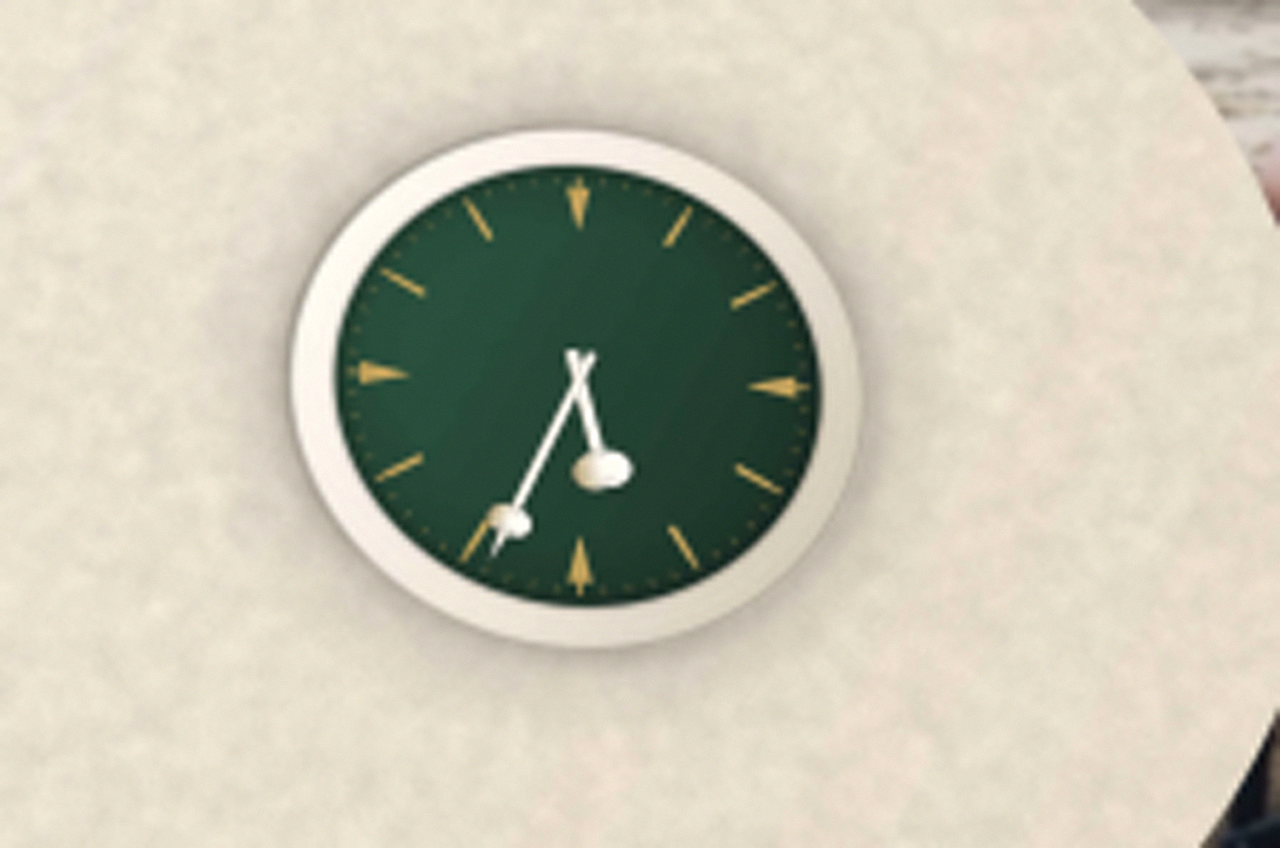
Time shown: {"hour": 5, "minute": 34}
